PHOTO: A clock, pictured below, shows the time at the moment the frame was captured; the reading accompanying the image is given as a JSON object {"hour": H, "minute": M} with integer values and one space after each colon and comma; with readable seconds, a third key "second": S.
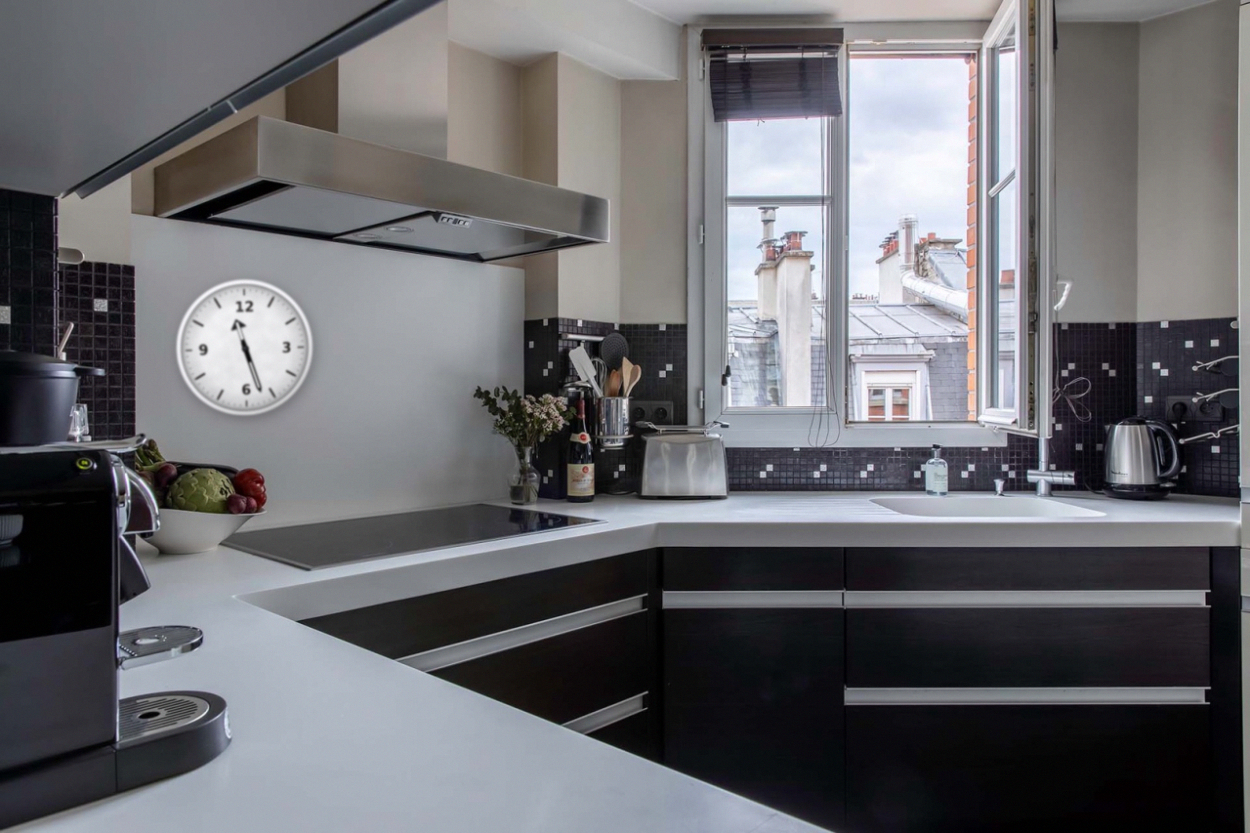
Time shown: {"hour": 11, "minute": 27}
